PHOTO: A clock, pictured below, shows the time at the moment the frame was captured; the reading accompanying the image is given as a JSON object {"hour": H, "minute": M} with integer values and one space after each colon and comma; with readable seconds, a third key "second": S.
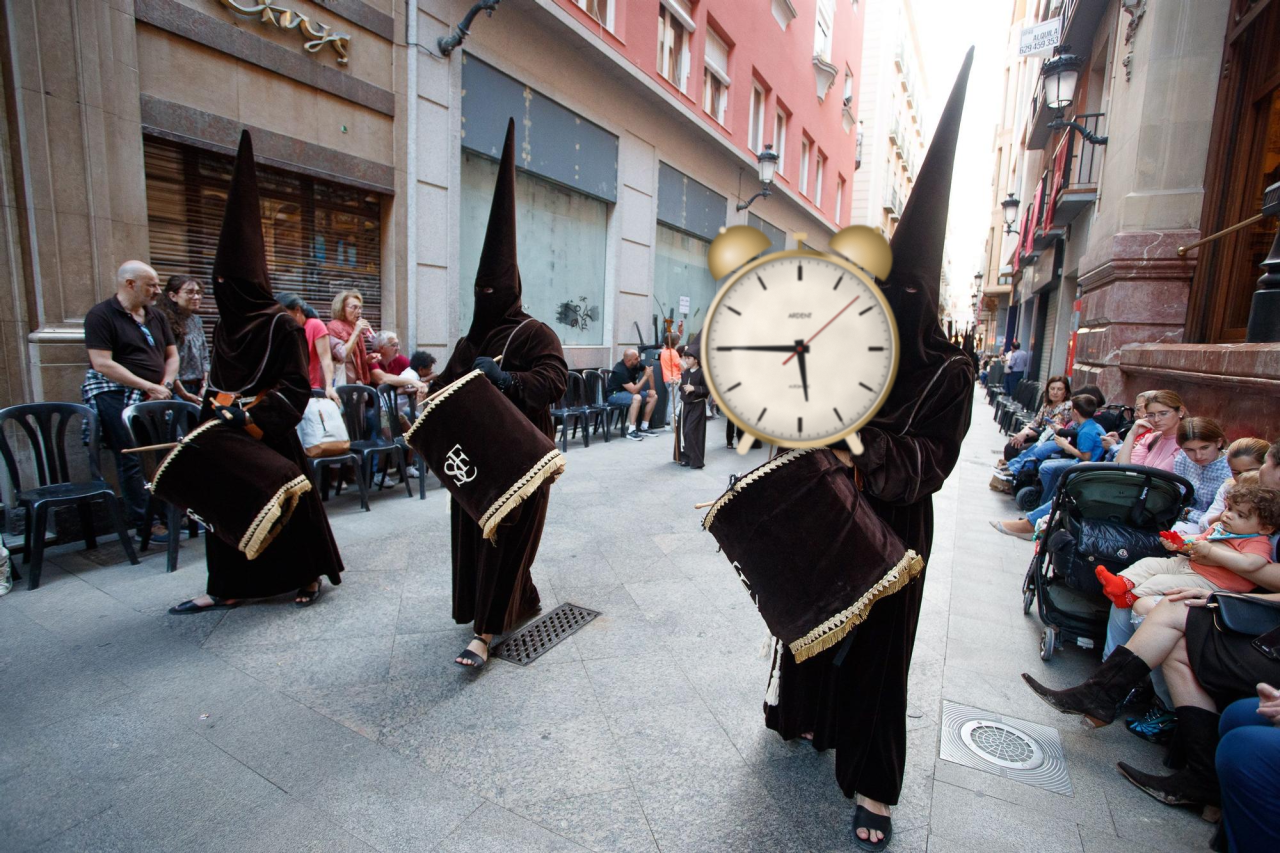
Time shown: {"hour": 5, "minute": 45, "second": 8}
